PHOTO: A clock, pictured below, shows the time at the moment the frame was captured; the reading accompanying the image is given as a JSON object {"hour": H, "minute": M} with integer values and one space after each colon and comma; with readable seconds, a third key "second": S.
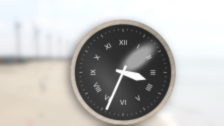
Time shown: {"hour": 3, "minute": 34}
